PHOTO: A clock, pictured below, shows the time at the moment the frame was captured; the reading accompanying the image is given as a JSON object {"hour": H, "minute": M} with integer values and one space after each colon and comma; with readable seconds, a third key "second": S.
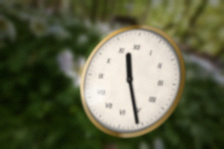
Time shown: {"hour": 11, "minute": 26}
